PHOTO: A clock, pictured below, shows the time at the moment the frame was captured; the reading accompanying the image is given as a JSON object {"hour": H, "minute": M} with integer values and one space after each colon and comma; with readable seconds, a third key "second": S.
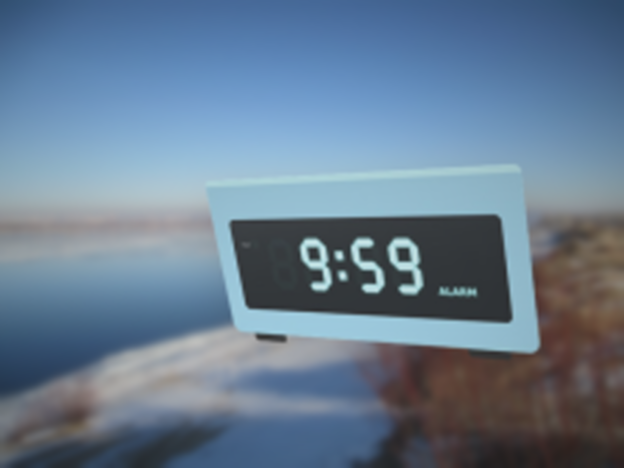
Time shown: {"hour": 9, "minute": 59}
